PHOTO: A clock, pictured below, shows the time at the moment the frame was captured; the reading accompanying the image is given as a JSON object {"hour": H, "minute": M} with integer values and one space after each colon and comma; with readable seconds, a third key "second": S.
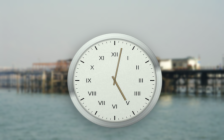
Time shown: {"hour": 5, "minute": 2}
